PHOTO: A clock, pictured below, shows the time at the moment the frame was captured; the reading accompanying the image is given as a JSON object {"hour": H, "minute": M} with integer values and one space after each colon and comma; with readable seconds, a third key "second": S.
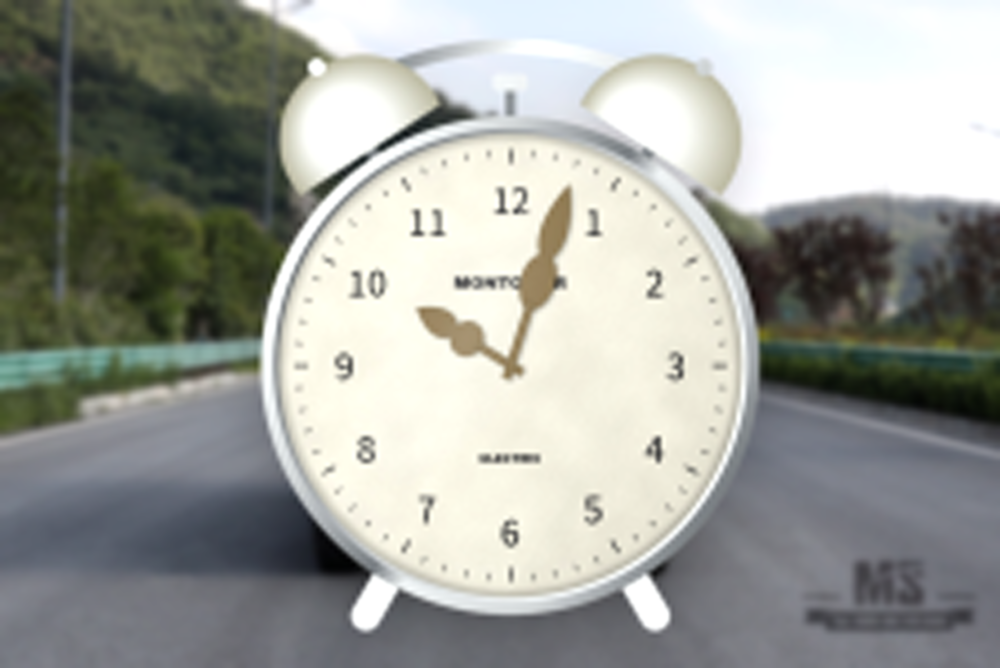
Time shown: {"hour": 10, "minute": 3}
